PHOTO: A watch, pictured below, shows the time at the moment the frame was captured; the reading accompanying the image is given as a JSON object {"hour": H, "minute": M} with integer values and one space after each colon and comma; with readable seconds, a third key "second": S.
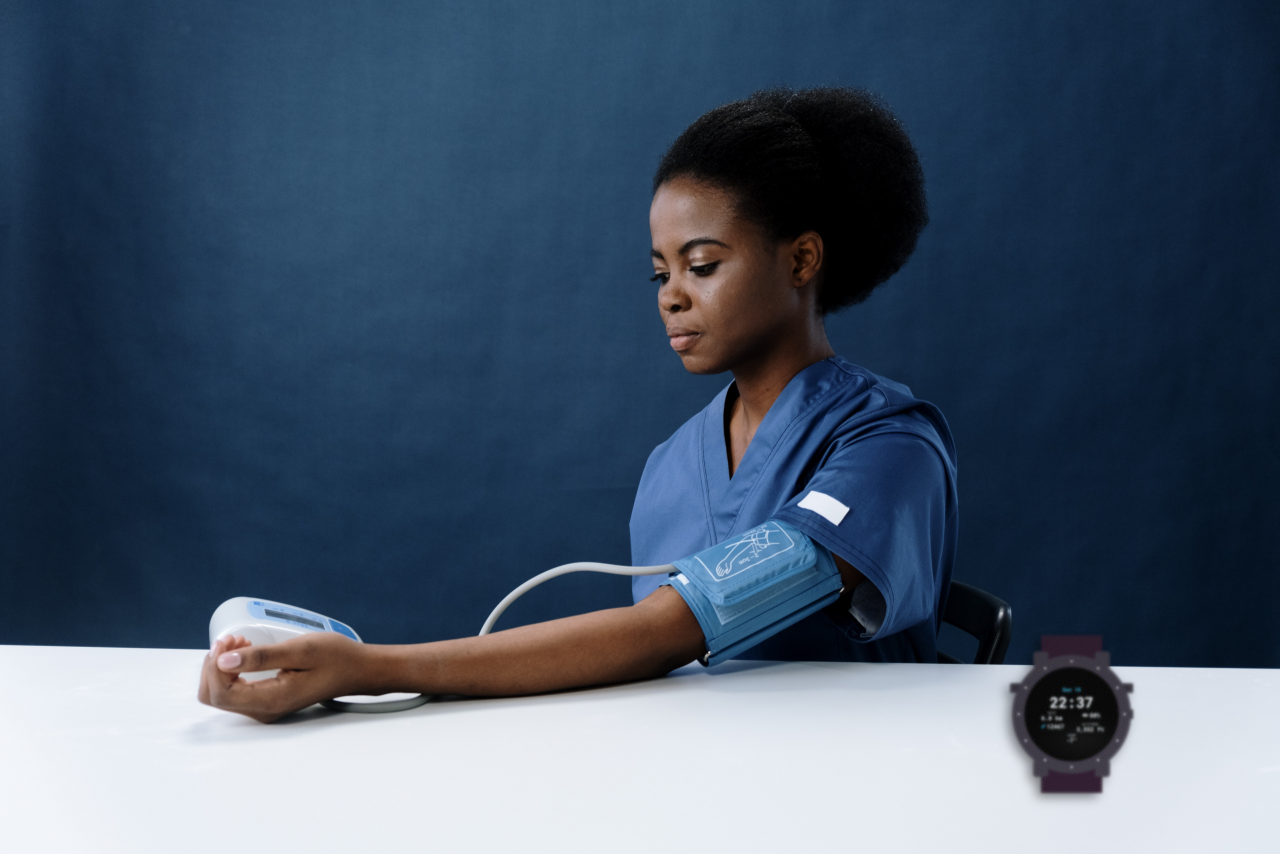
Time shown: {"hour": 22, "minute": 37}
